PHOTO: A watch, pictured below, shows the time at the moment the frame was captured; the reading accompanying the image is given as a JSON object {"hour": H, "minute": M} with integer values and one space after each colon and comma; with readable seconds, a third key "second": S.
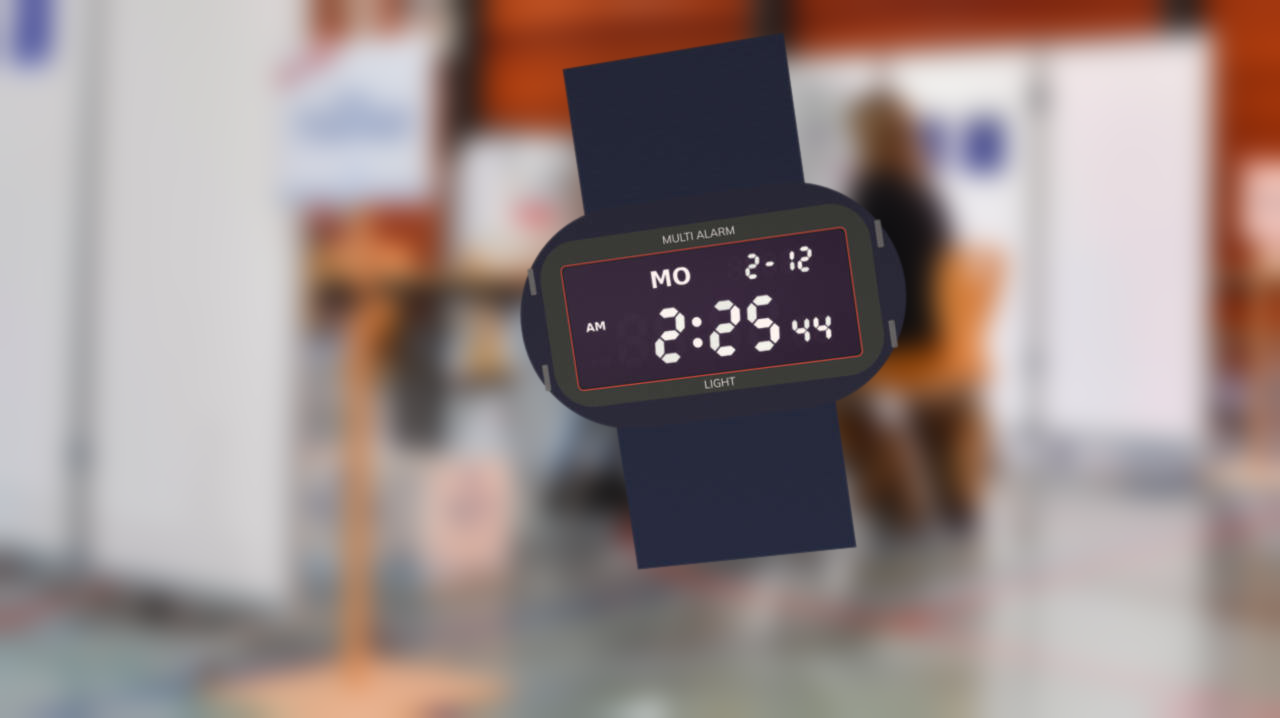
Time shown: {"hour": 2, "minute": 25, "second": 44}
